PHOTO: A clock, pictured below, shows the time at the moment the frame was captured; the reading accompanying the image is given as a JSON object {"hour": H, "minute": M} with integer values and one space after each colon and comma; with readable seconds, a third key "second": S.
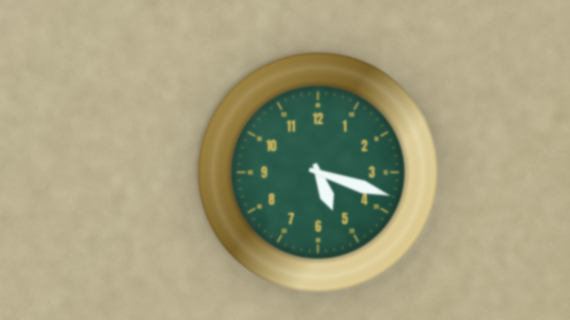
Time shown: {"hour": 5, "minute": 18}
